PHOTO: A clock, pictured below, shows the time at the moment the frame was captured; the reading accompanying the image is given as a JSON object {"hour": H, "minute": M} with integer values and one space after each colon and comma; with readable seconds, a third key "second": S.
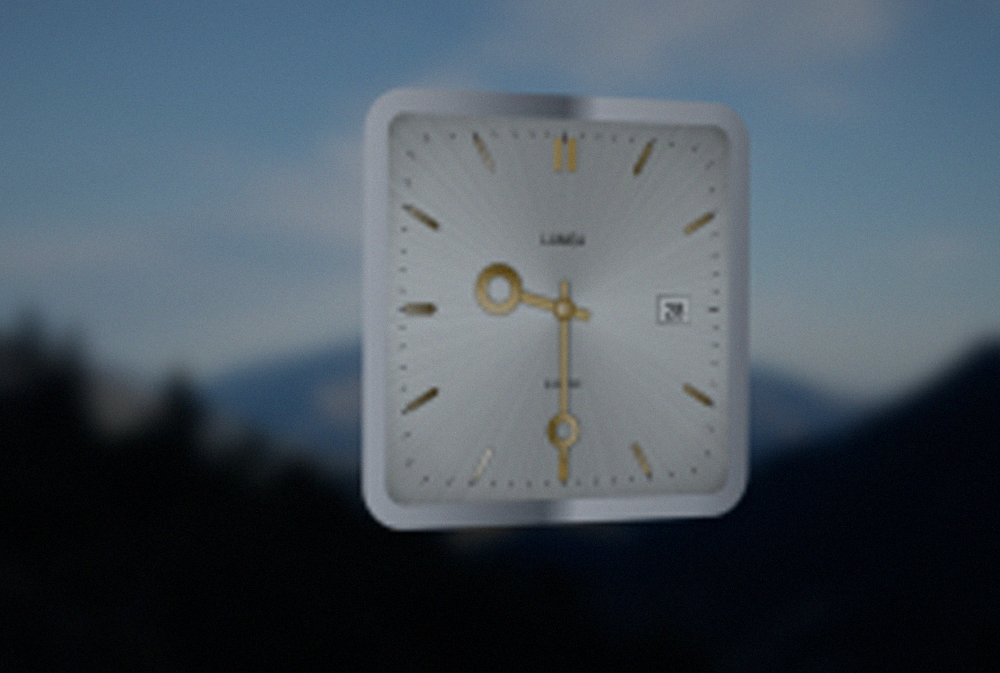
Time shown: {"hour": 9, "minute": 30}
